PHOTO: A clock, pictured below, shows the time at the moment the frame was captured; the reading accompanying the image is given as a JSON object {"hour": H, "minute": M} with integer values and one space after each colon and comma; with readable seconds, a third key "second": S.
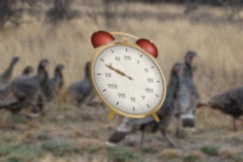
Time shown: {"hour": 9, "minute": 49}
